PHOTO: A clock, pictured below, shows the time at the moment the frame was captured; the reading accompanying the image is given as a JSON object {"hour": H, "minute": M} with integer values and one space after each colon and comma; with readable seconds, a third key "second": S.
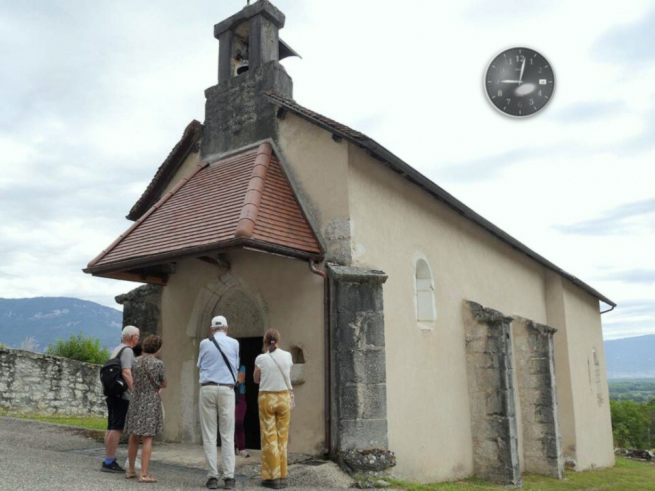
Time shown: {"hour": 9, "minute": 2}
